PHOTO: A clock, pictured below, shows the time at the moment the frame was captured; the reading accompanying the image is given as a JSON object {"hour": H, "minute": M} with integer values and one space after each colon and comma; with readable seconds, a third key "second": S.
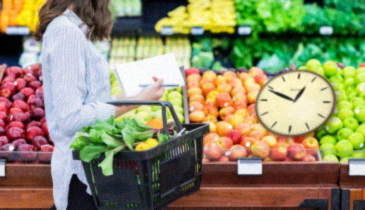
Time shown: {"hour": 12, "minute": 49}
